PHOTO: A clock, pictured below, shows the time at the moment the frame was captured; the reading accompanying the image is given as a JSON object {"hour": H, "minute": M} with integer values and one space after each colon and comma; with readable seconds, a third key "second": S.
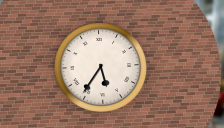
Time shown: {"hour": 5, "minute": 36}
